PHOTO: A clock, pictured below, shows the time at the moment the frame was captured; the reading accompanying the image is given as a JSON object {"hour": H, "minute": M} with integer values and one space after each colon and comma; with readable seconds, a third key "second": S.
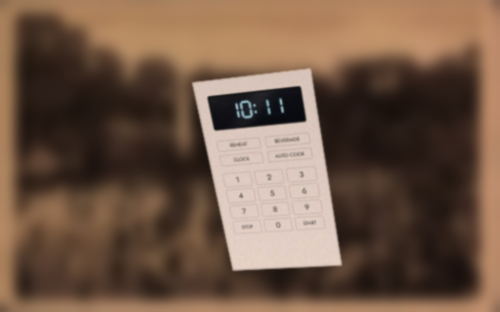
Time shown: {"hour": 10, "minute": 11}
